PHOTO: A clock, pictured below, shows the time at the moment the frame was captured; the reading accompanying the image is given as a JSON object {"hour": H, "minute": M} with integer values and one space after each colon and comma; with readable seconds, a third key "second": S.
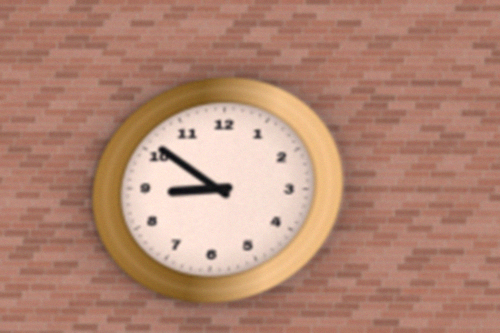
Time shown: {"hour": 8, "minute": 51}
